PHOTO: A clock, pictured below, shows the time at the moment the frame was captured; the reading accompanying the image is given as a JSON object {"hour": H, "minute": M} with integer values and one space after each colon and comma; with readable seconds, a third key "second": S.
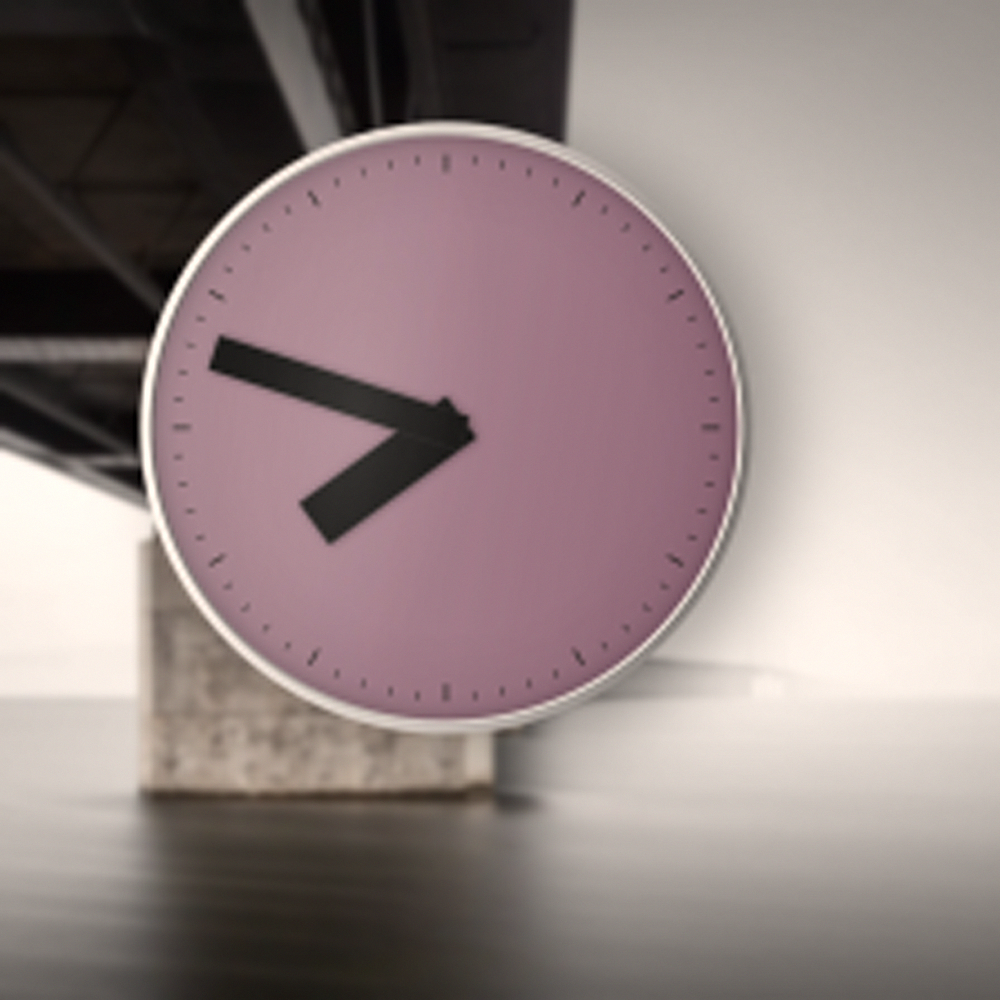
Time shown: {"hour": 7, "minute": 48}
